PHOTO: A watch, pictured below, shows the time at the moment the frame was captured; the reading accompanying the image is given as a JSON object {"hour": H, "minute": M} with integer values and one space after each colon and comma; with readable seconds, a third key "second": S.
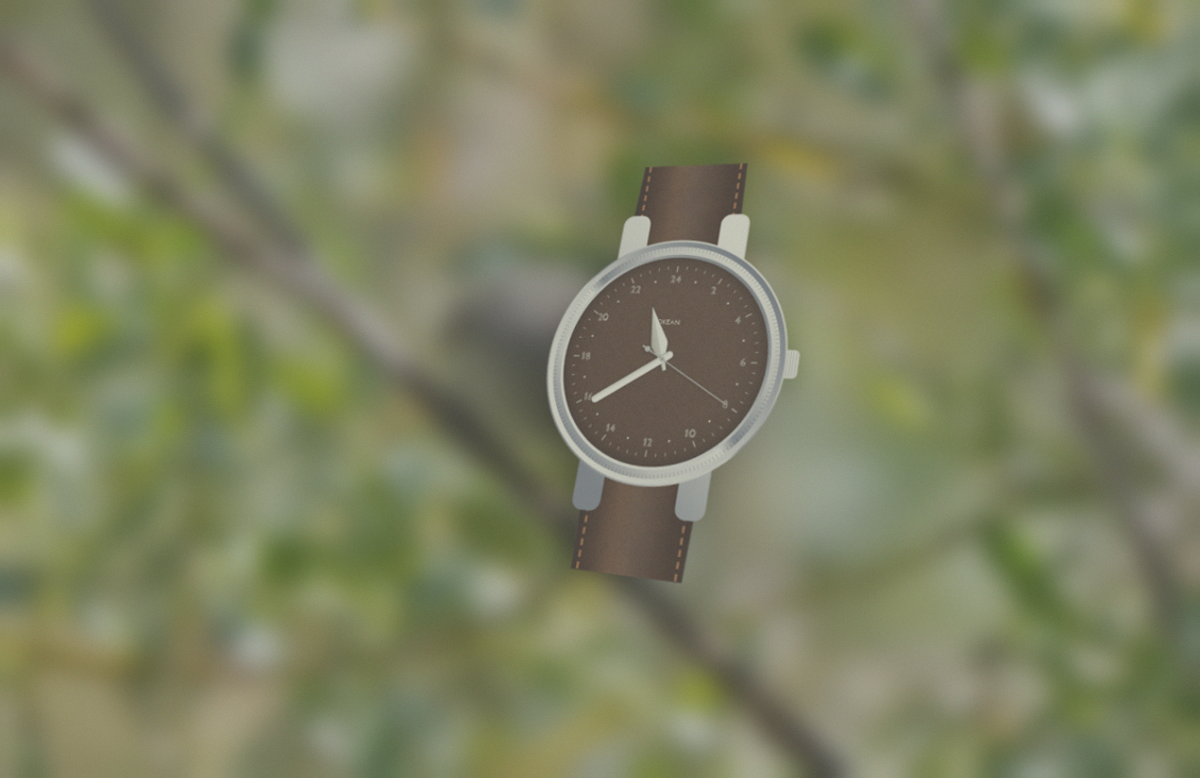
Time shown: {"hour": 22, "minute": 39, "second": 20}
